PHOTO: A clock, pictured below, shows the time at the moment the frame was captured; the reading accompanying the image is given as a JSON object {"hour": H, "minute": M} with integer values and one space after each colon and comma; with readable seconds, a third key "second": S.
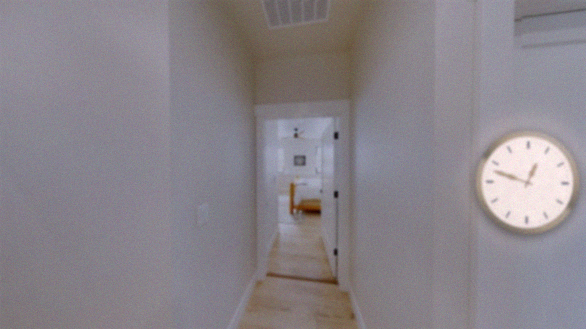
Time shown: {"hour": 12, "minute": 48}
